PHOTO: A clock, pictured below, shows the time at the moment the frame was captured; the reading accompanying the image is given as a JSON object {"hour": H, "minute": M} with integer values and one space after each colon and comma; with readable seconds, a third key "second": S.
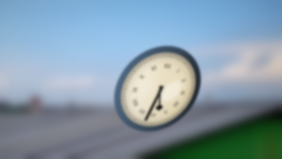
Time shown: {"hour": 5, "minute": 32}
